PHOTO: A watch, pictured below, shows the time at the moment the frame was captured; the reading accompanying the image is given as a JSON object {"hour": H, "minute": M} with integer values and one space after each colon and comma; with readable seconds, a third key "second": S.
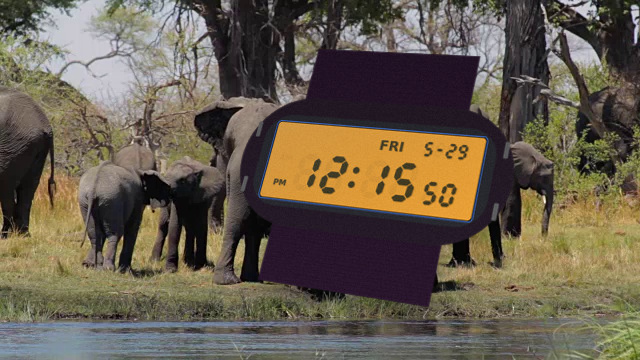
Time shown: {"hour": 12, "minute": 15, "second": 50}
